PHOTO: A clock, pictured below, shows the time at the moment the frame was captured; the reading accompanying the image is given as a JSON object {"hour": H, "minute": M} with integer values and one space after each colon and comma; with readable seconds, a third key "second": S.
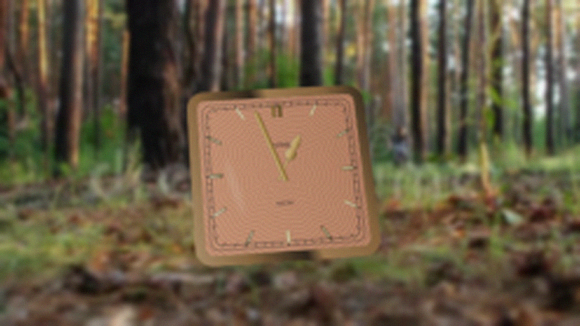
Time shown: {"hour": 12, "minute": 57}
